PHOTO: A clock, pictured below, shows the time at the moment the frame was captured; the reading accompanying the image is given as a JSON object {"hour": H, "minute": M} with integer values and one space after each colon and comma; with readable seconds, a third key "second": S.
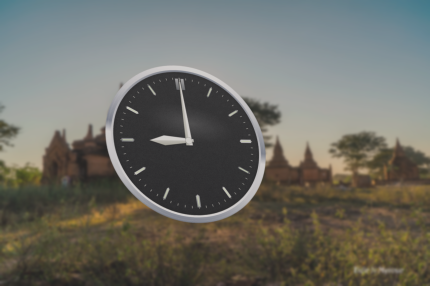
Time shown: {"hour": 9, "minute": 0}
